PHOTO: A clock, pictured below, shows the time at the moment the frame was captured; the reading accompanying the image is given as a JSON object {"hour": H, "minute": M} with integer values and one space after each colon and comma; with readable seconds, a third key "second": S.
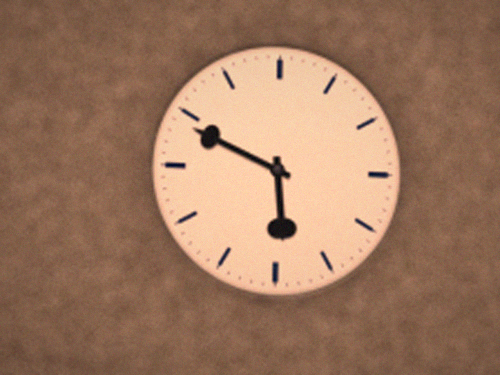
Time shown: {"hour": 5, "minute": 49}
